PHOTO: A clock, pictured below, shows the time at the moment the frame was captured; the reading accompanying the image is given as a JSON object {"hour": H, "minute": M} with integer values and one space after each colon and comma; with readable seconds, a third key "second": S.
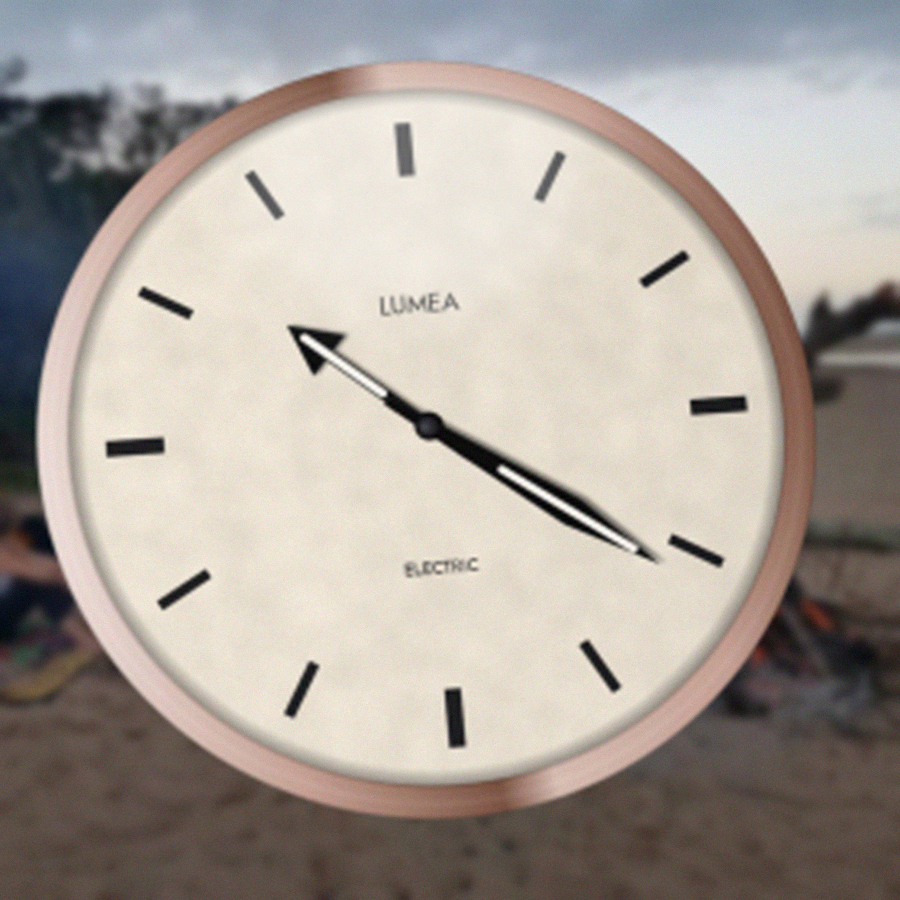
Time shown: {"hour": 10, "minute": 21}
